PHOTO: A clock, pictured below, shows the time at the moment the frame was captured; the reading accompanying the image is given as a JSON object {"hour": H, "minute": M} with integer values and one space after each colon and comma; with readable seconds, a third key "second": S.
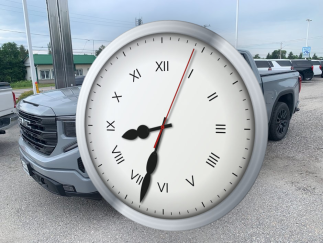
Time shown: {"hour": 8, "minute": 33, "second": 4}
